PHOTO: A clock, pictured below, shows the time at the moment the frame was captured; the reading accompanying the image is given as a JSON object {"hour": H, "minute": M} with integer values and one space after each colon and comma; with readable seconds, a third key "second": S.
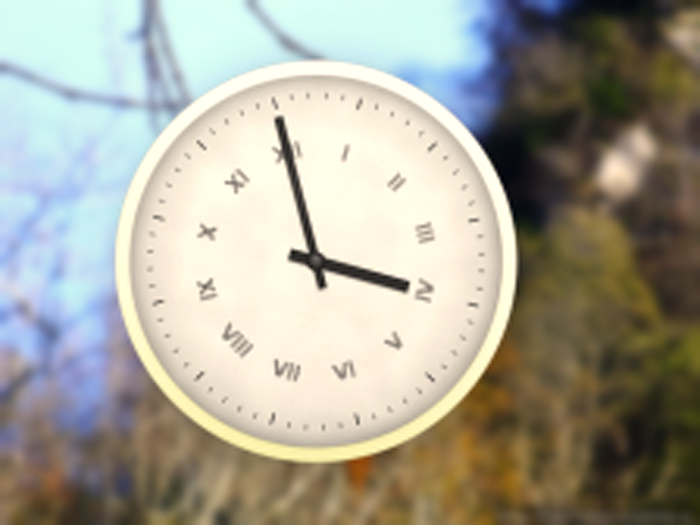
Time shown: {"hour": 4, "minute": 0}
